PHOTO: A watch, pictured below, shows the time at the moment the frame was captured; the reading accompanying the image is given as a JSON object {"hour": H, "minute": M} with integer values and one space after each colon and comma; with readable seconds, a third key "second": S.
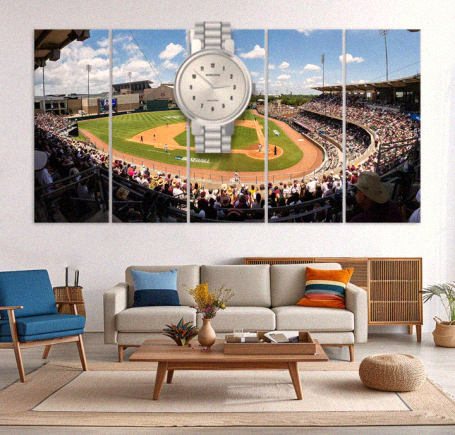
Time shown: {"hour": 2, "minute": 52}
